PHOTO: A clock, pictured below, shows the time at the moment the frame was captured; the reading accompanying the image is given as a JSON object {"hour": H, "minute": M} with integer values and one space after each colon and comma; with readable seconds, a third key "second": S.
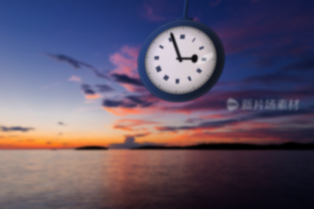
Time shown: {"hour": 2, "minute": 56}
